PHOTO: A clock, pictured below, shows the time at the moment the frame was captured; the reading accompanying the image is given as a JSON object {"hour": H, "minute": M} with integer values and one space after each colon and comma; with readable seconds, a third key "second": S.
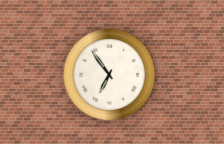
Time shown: {"hour": 6, "minute": 54}
